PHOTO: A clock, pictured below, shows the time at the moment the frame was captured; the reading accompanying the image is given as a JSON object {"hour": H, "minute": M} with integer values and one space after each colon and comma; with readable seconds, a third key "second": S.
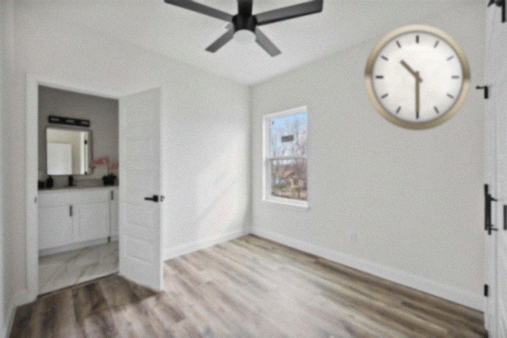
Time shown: {"hour": 10, "minute": 30}
